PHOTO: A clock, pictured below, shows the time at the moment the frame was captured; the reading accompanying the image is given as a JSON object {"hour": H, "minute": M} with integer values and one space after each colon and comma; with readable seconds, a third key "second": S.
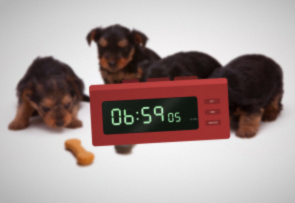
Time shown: {"hour": 6, "minute": 59, "second": 5}
